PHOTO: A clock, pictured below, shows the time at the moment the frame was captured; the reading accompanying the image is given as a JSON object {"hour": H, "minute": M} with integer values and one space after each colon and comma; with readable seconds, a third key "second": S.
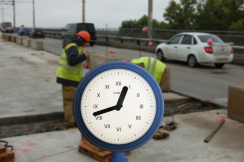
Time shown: {"hour": 12, "minute": 42}
